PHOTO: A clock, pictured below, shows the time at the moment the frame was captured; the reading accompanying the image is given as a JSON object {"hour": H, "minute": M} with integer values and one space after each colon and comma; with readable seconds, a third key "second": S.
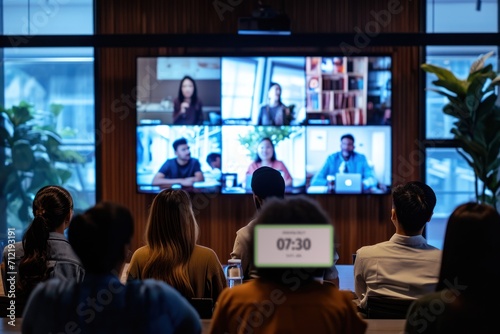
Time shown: {"hour": 7, "minute": 30}
